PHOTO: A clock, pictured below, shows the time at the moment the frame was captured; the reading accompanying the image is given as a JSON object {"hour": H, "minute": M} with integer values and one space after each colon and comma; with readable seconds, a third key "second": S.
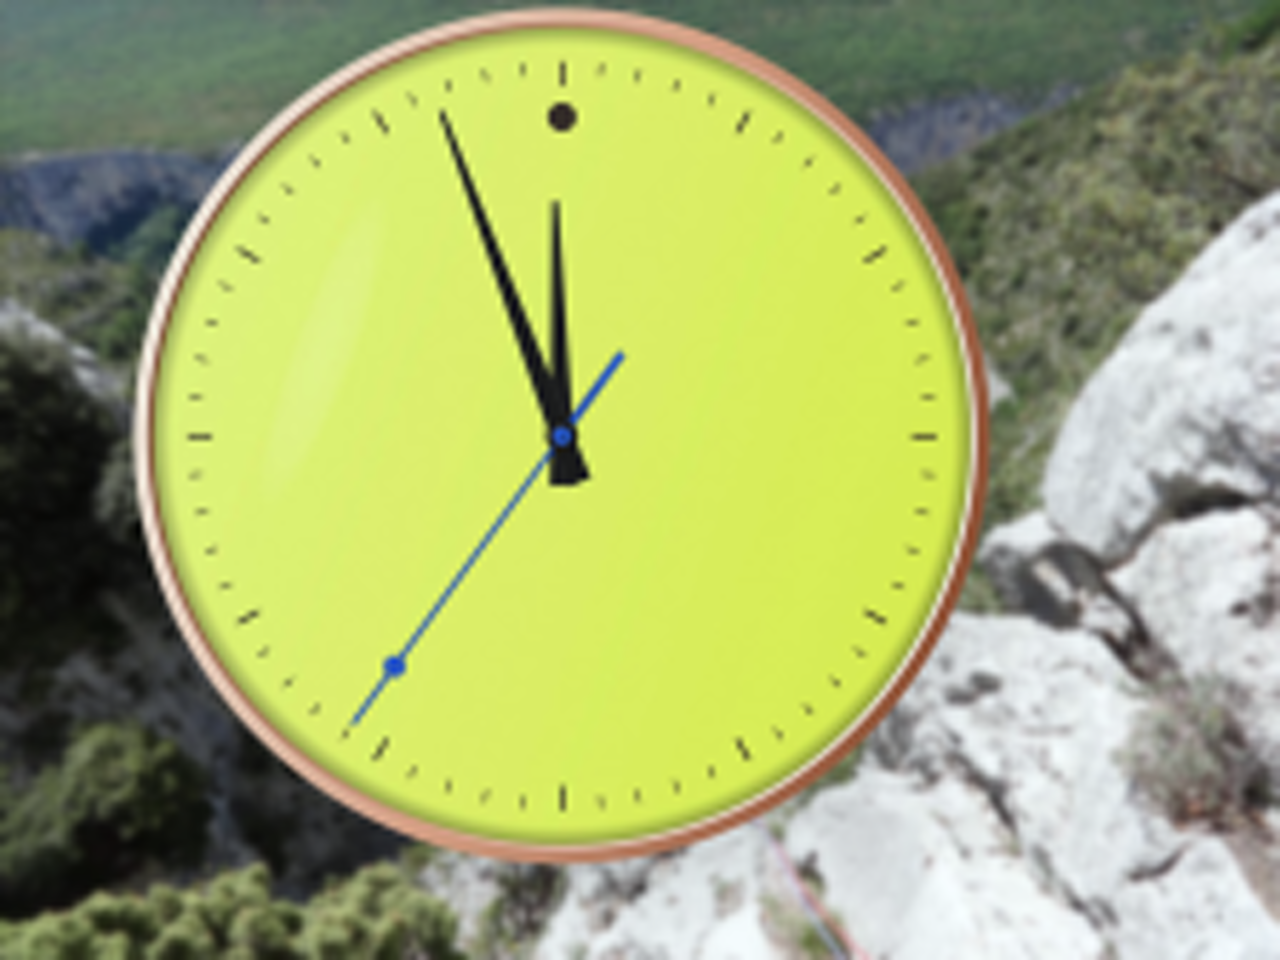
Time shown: {"hour": 11, "minute": 56, "second": 36}
